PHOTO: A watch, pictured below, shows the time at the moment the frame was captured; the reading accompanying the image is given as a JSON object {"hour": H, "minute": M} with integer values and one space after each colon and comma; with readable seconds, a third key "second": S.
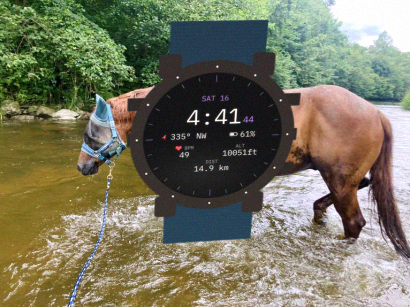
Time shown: {"hour": 4, "minute": 41, "second": 44}
